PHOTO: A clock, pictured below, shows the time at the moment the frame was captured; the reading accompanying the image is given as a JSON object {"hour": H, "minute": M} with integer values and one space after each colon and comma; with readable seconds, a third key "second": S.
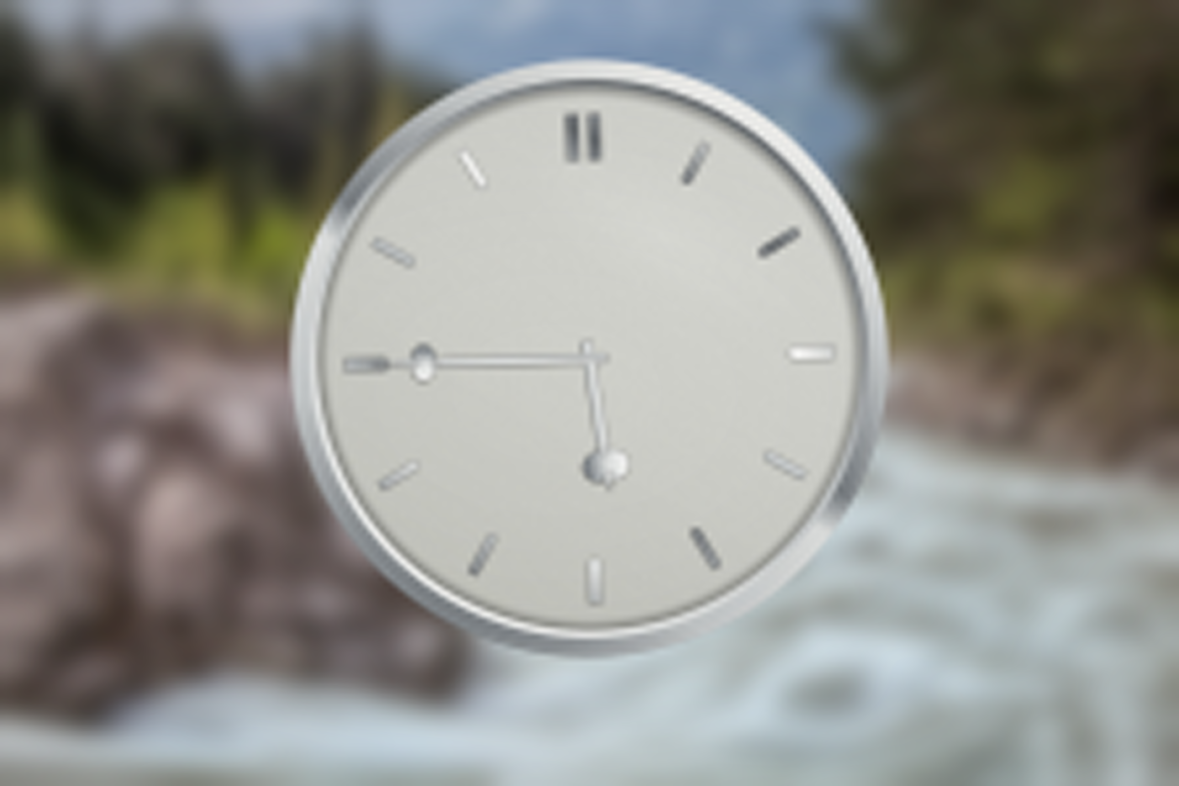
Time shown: {"hour": 5, "minute": 45}
